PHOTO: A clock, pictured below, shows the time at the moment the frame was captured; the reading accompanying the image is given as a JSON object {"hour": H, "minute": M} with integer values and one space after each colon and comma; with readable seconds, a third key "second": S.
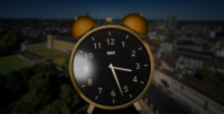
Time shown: {"hour": 3, "minute": 27}
